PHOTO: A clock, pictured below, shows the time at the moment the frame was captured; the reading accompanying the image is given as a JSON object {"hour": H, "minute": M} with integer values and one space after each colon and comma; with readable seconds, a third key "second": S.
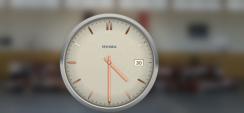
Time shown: {"hour": 4, "minute": 30}
